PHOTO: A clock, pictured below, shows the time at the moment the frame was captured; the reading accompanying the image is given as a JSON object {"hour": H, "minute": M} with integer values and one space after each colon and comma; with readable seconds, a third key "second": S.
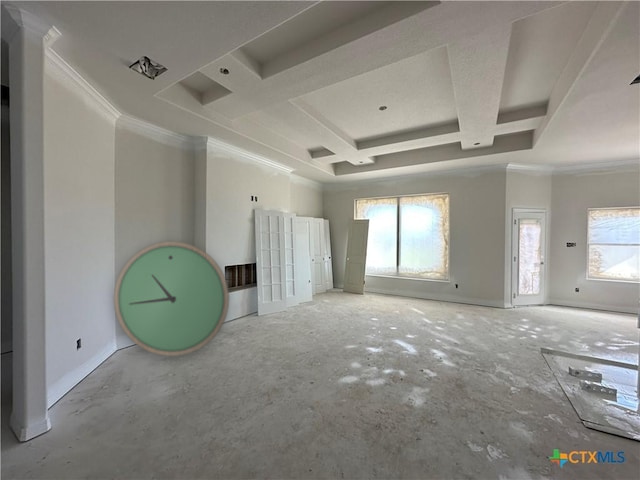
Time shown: {"hour": 10, "minute": 44}
